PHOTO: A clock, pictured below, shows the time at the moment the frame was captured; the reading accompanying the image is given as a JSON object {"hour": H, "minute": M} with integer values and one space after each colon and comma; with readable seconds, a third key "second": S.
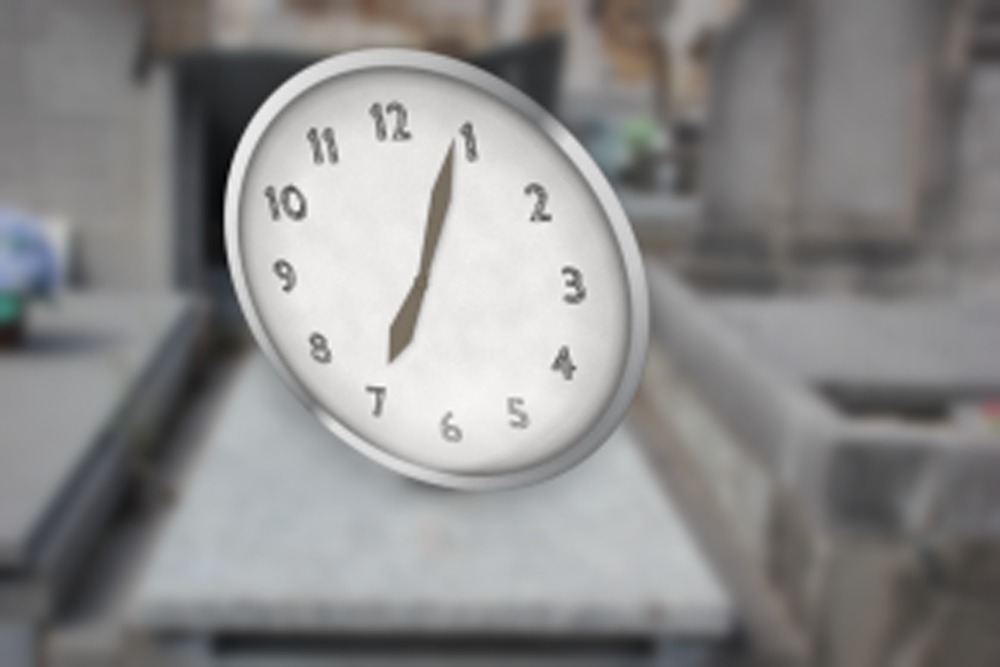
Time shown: {"hour": 7, "minute": 4}
